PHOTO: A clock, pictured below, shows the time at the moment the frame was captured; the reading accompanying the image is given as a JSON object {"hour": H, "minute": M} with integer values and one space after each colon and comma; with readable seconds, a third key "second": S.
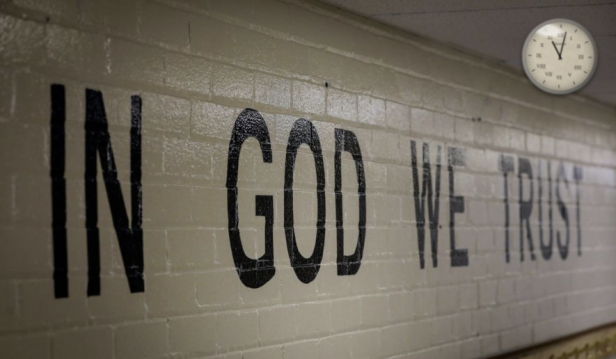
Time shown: {"hour": 11, "minute": 2}
